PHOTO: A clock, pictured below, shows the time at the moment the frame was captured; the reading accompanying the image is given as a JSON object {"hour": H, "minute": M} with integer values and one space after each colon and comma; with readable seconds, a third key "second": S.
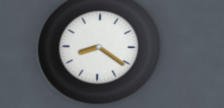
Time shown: {"hour": 8, "minute": 21}
